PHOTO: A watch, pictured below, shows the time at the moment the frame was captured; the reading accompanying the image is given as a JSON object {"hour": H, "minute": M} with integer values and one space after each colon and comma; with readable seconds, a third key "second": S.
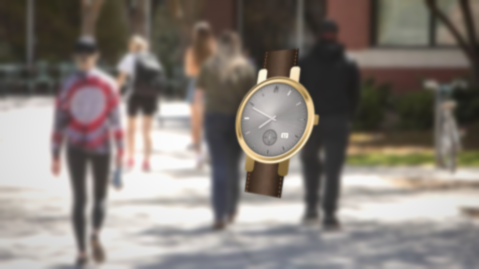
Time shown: {"hour": 7, "minute": 49}
